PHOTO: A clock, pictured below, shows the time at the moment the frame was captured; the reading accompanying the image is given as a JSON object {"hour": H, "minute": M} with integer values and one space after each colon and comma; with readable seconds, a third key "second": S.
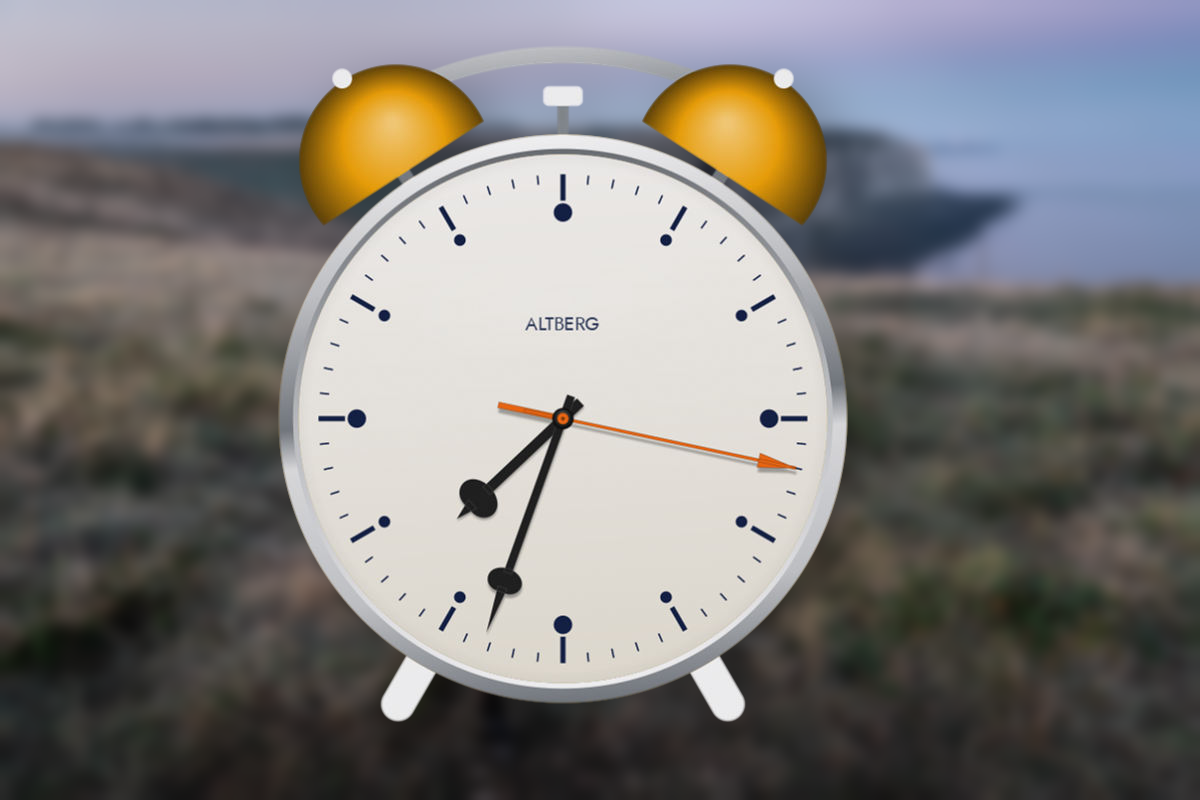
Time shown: {"hour": 7, "minute": 33, "second": 17}
